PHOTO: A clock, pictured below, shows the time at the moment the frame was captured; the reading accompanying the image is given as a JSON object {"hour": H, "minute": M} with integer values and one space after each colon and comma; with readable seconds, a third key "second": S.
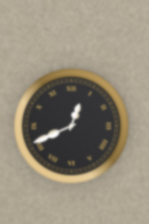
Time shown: {"hour": 12, "minute": 41}
